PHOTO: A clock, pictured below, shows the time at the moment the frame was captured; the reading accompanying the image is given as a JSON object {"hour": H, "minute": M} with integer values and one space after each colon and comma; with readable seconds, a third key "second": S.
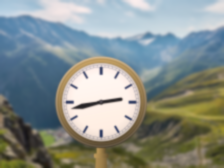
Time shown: {"hour": 2, "minute": 43}
